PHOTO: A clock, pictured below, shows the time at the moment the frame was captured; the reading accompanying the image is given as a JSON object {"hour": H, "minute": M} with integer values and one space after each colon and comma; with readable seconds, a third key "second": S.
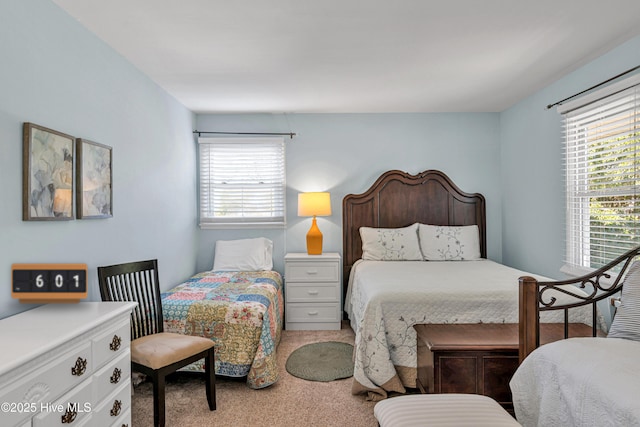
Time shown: {"hour": 6, "minute": 1}
